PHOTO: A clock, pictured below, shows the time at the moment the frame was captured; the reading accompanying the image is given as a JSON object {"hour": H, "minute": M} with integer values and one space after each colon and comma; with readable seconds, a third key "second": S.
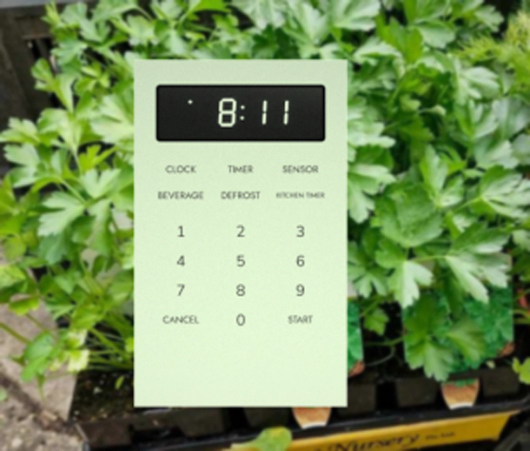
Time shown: {"hour": 8, "minute": 11}
